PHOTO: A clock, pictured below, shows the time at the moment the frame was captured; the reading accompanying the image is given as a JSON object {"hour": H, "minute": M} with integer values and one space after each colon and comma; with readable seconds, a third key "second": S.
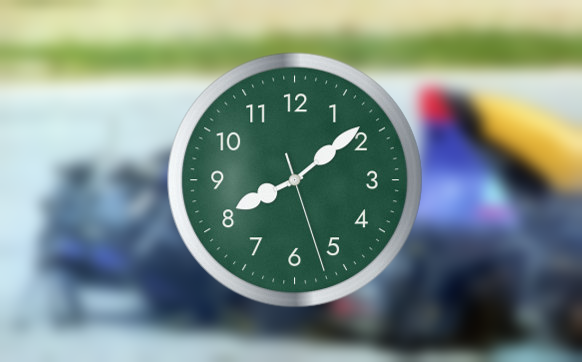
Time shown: {"hour": 8, "minute": 8, "second": 27}
